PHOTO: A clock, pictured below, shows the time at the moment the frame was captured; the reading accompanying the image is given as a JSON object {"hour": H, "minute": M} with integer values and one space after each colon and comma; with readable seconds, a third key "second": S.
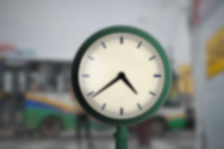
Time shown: {"hour": 4, "minute": 39}
